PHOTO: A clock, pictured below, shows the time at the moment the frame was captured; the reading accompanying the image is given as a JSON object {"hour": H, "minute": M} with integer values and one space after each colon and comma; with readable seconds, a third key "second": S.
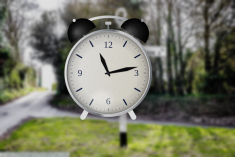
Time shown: {"hour": 11, "minute": 13}
